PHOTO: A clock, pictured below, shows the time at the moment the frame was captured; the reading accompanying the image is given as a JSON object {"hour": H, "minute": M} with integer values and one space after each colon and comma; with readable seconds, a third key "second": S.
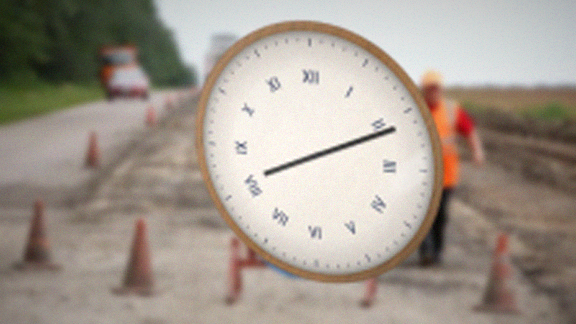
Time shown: {"hour": 8, "minute": 11}
